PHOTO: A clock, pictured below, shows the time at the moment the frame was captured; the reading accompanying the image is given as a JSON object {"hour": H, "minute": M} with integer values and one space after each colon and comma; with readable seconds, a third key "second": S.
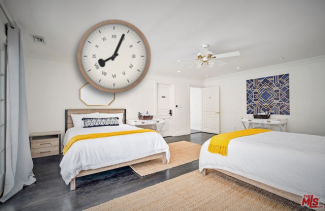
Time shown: {"hour": 8, "minute": 4}
